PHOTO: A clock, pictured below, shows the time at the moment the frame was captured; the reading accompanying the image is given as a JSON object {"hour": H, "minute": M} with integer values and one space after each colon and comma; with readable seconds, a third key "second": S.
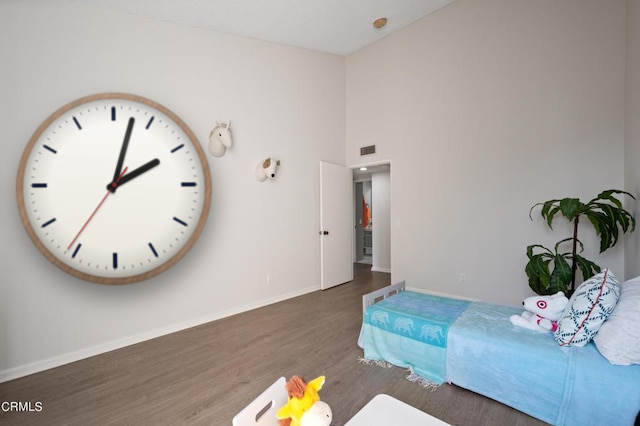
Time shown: {"hour": 2, "minute": 2, "second": 36}
